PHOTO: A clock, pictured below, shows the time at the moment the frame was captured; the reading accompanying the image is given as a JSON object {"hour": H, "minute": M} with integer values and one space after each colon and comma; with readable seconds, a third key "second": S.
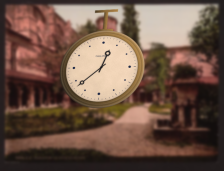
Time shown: {"hour": 12, "minute": 38}
